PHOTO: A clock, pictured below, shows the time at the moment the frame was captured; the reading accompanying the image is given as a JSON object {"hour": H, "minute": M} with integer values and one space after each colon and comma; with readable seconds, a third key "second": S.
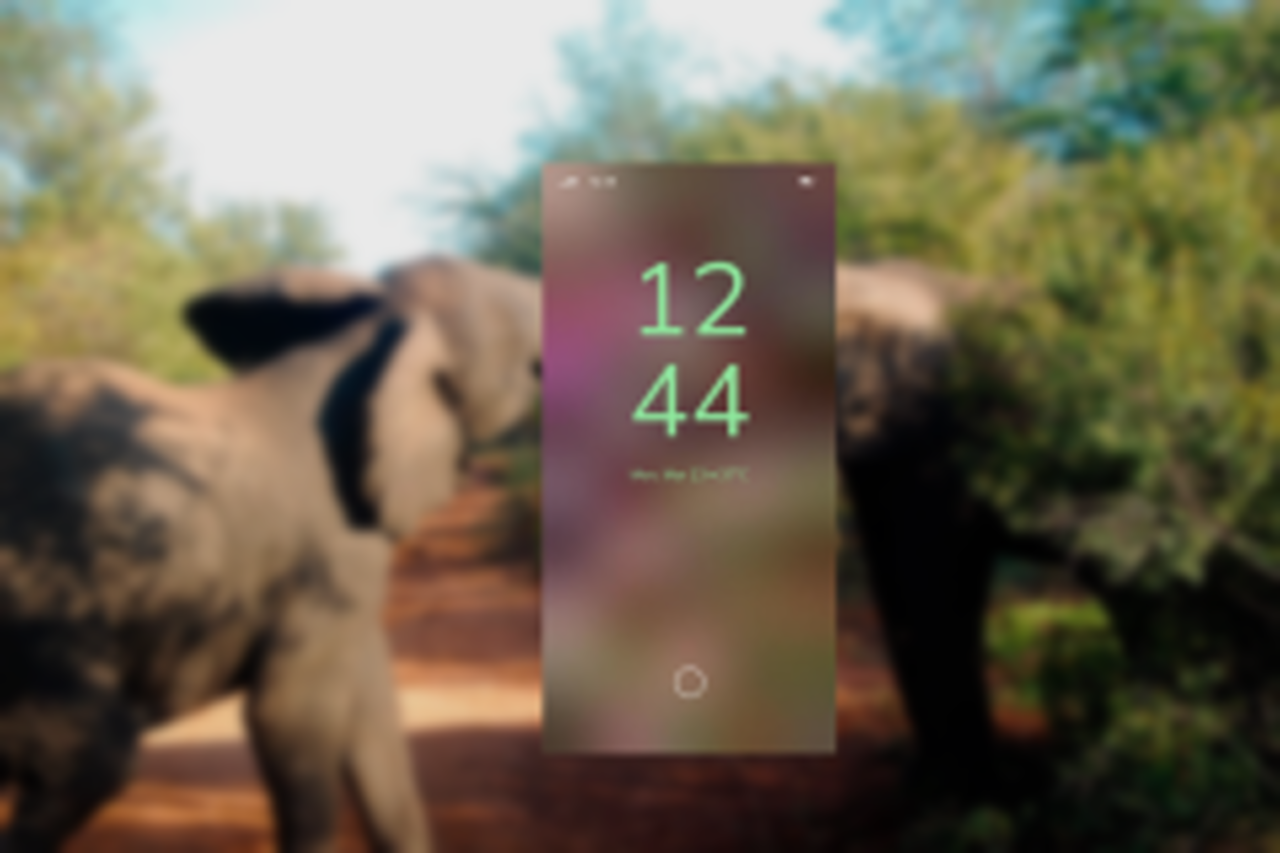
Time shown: {"hour": 12, "minute": 44}
